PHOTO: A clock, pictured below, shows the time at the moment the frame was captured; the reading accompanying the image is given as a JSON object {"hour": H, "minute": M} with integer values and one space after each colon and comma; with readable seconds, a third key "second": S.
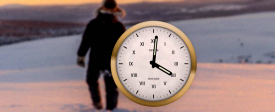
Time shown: {"hour": 4, "minute": 1}
